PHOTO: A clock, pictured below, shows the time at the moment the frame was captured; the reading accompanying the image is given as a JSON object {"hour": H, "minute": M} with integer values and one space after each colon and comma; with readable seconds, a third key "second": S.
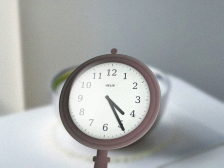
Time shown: {"hour": 4, "minute": 25}
